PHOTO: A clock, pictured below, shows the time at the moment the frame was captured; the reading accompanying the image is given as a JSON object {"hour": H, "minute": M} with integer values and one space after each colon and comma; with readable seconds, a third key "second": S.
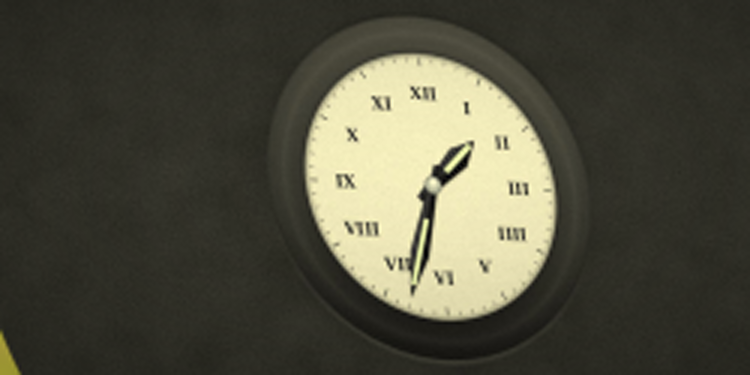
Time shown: {"hour": 1, "minute": 33}
